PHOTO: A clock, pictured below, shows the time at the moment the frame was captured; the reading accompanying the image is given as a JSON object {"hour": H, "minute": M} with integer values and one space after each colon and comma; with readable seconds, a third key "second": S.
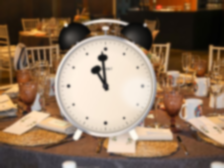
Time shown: {"hour": 10, "minute": 59}
